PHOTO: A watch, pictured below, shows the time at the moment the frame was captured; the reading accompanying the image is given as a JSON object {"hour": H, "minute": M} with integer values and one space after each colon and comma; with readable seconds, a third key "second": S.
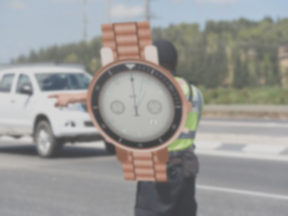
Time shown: {"hour": 1, "minute": 3}
